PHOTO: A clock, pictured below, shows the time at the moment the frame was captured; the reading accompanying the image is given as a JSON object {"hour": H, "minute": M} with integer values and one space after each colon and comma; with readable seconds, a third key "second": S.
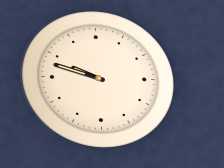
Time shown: {"hour": 9, "minute": 48}
